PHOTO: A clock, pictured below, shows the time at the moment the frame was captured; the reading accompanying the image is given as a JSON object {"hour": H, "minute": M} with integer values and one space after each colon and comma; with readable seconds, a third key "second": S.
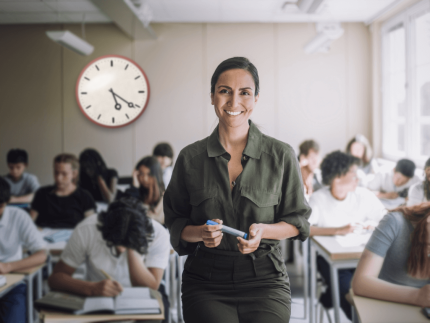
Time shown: {"hour": 5, "minute": 21}
